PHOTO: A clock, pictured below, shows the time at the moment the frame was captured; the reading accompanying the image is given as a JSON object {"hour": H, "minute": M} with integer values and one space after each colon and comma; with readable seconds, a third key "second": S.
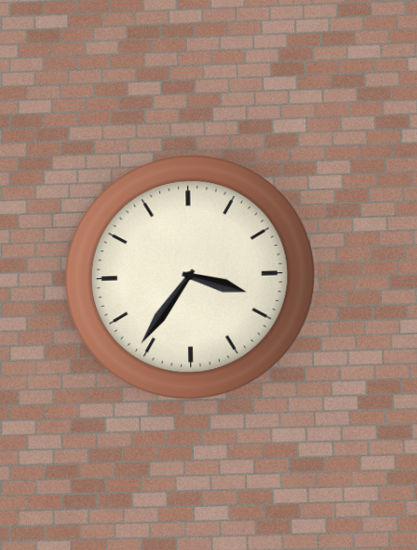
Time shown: {"hour": 3, "minute": 36}
